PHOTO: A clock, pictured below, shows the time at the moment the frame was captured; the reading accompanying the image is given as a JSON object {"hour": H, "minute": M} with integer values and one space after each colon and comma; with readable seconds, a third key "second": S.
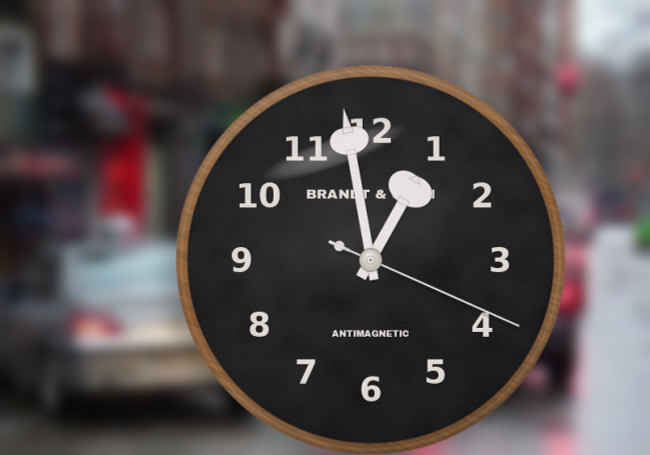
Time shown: {"hour": 12, "minute": 58, "second": 19}
